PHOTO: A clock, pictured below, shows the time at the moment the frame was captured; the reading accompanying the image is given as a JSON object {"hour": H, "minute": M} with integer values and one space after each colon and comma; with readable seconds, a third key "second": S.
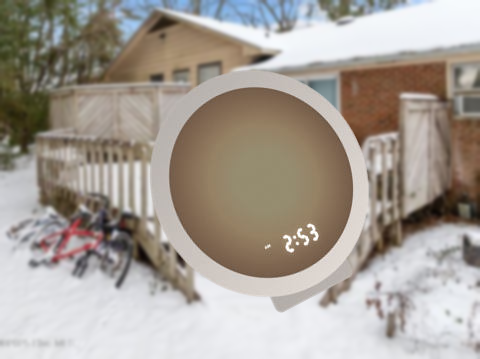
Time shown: {"hour": 2, "minute": 53}
